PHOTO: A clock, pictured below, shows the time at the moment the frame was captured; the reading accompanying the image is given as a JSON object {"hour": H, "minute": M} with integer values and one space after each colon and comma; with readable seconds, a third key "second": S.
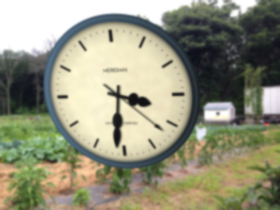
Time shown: {"hour": 3, "minute": 31, "second": 22}
